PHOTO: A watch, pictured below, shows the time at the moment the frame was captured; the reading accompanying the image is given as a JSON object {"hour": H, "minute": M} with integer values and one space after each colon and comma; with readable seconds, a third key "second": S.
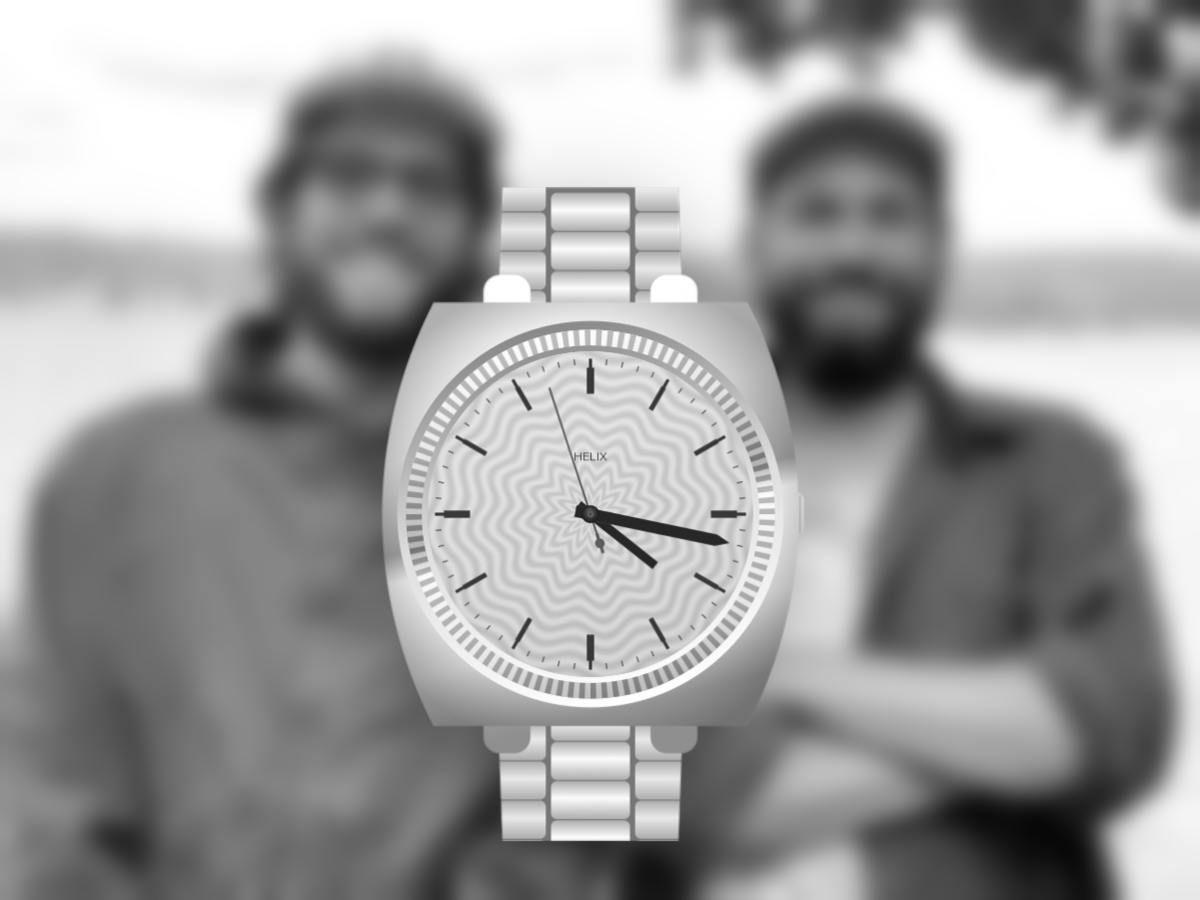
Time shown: {"hour": 4, "minute": 16, "second": 57}
